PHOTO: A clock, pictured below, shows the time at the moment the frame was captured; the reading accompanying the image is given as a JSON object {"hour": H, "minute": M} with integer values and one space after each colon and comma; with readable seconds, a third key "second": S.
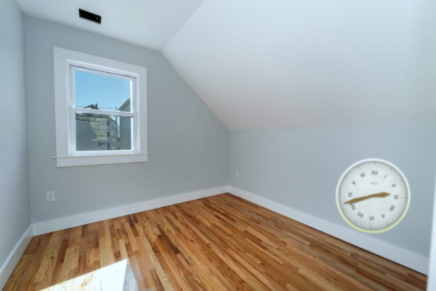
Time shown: {"hour": 2, "minute": 42}
